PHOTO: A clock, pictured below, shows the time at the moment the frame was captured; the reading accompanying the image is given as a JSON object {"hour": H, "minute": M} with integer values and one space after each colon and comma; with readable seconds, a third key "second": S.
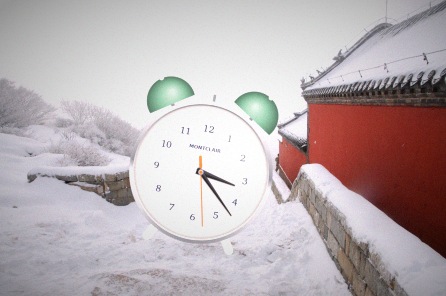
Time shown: {"hour": 3, "minute": 22, "second": 28}
